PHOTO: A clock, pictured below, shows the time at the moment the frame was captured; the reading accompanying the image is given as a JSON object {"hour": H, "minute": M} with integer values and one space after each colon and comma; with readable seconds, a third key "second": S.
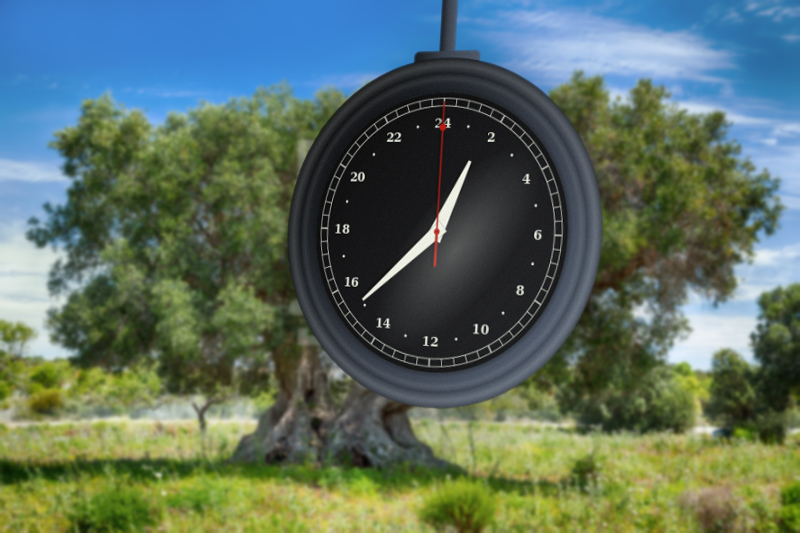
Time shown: {"hour": 1, "minute": 38, "second": 0}
